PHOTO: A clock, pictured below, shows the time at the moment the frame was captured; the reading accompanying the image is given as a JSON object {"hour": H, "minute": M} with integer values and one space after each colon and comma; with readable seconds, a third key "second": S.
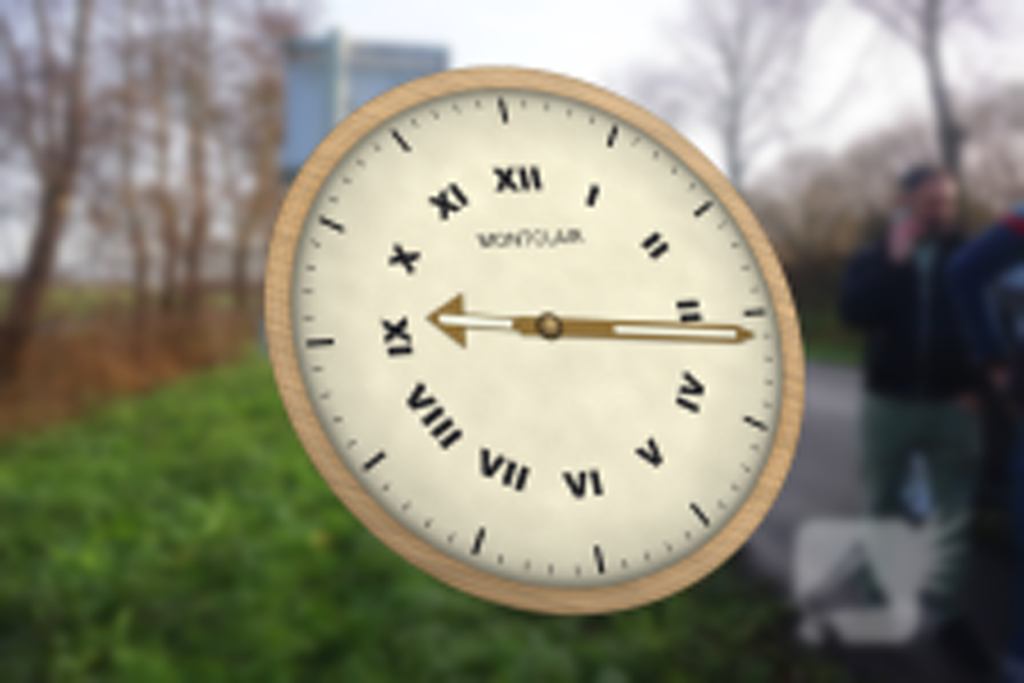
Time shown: {"hour": 9, "minute": 16}
